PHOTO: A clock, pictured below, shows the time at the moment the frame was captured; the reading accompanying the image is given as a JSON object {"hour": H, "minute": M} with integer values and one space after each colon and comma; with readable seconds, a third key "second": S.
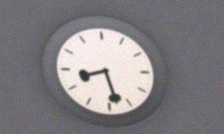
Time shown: {"hour": 8, "minute": 28}
